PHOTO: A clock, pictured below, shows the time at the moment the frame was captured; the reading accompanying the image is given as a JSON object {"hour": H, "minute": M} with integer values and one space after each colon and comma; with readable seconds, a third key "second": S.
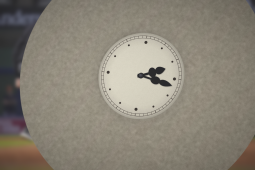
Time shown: {"hour": 2, "minute": 17}
